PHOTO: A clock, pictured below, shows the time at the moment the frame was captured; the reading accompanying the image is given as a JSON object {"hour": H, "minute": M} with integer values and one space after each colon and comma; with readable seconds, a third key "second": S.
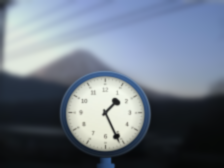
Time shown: {"hour": 1, "minute": 26}
